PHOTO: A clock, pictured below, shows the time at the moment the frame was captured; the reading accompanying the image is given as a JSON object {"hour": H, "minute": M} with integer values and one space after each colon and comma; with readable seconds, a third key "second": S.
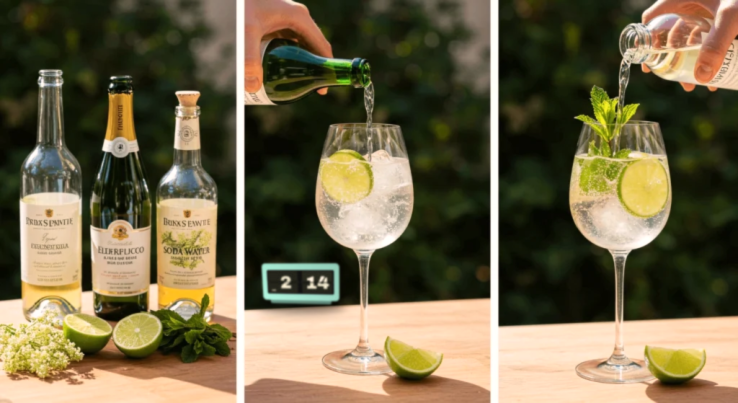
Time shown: {"hour": 2, "minute": 14}
